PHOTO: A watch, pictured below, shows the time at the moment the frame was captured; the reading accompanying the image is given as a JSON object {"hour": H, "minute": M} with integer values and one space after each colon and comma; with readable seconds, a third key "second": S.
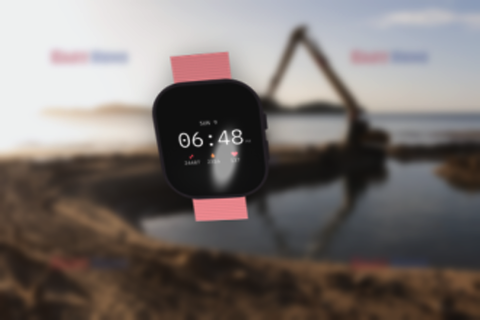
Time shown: {"hour": 6, "minute": 48}
